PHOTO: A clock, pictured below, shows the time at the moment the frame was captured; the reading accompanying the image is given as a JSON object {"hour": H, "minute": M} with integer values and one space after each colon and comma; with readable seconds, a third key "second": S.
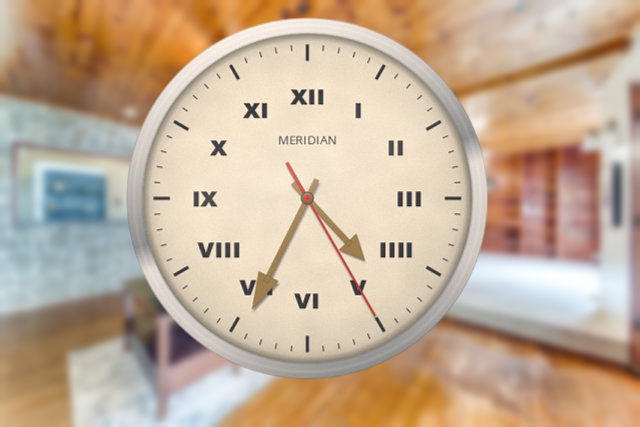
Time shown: {"hour": 4, "minute": 34, "second": 25}
